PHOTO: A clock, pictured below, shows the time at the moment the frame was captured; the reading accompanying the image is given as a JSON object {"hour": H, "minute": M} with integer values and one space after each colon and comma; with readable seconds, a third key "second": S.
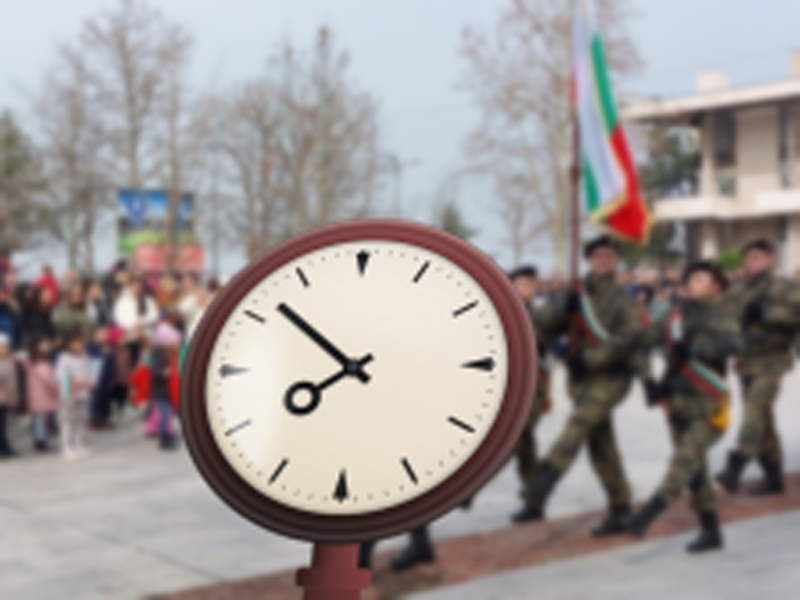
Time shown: {"hour": 7, "minute": 52}
